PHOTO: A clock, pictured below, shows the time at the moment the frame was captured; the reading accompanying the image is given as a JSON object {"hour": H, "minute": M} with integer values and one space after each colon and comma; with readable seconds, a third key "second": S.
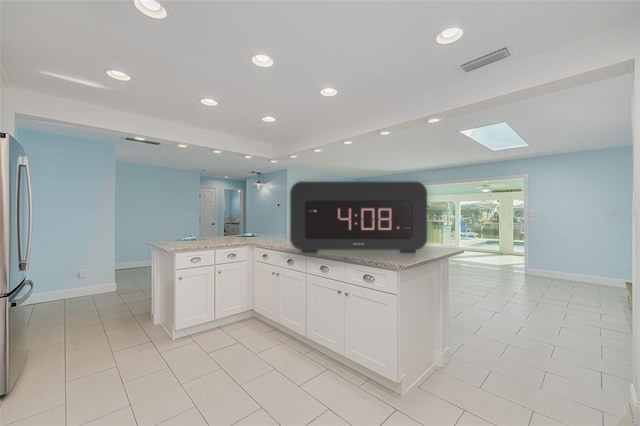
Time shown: {"hour": 4, "minute": 8}
